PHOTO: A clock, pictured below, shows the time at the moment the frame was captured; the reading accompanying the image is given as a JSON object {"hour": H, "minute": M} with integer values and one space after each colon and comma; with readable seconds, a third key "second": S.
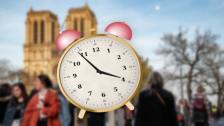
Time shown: {"hour": 3, "minute": 54}
